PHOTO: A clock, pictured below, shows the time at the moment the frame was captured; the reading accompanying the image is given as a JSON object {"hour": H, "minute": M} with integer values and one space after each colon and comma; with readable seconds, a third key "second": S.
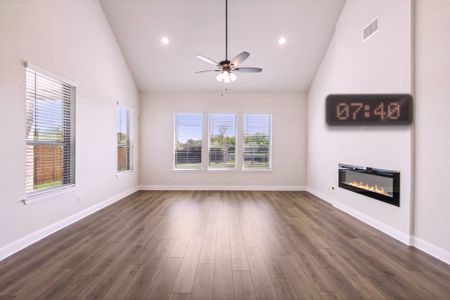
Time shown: {"hour": 7, "minute": 40}
